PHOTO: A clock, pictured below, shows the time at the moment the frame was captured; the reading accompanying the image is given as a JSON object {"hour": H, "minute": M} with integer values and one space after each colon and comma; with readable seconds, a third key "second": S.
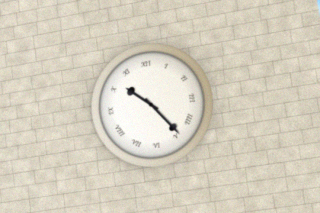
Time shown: {"hour": 10, "minute": 24}
